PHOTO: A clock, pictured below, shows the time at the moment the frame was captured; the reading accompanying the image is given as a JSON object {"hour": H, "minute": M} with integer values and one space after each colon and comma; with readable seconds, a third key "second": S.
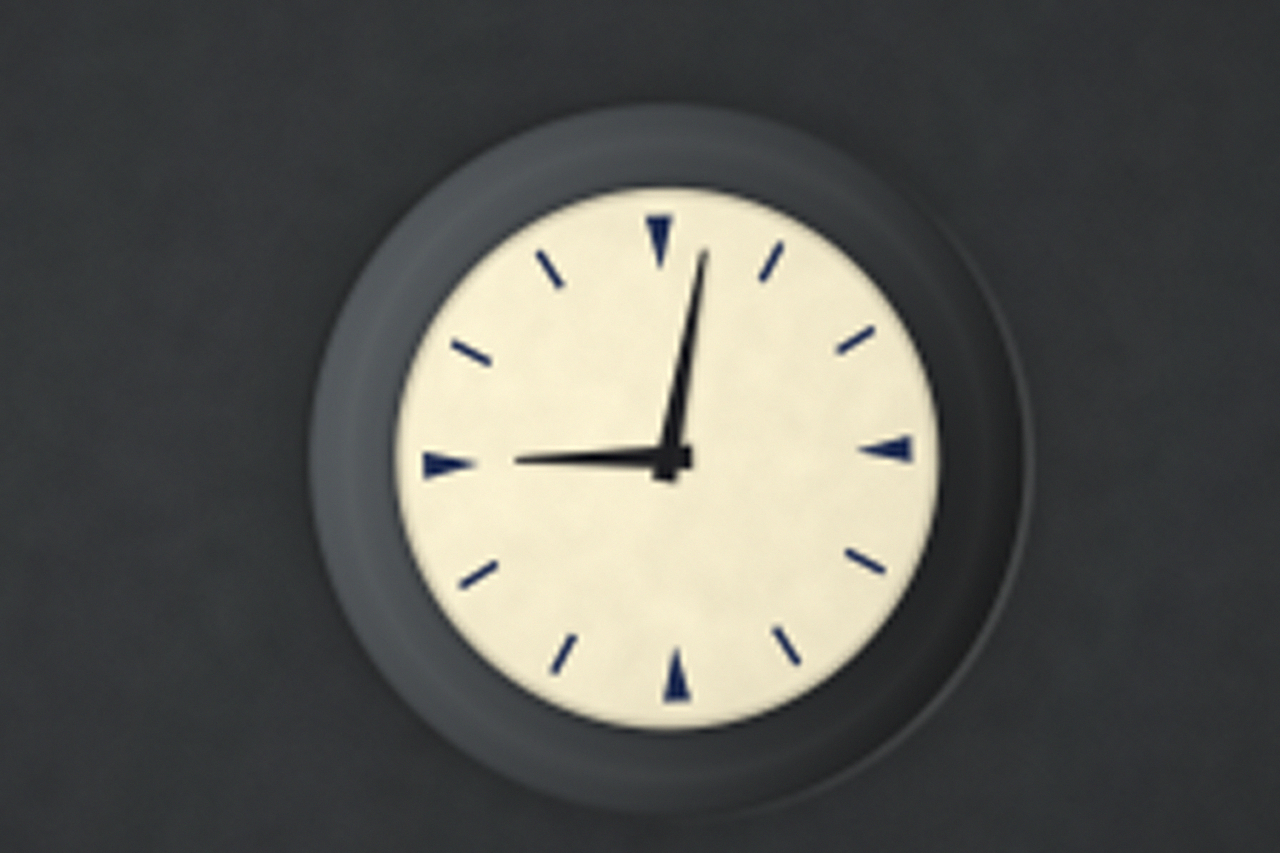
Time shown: {"hour": 9, "minute": 2}
